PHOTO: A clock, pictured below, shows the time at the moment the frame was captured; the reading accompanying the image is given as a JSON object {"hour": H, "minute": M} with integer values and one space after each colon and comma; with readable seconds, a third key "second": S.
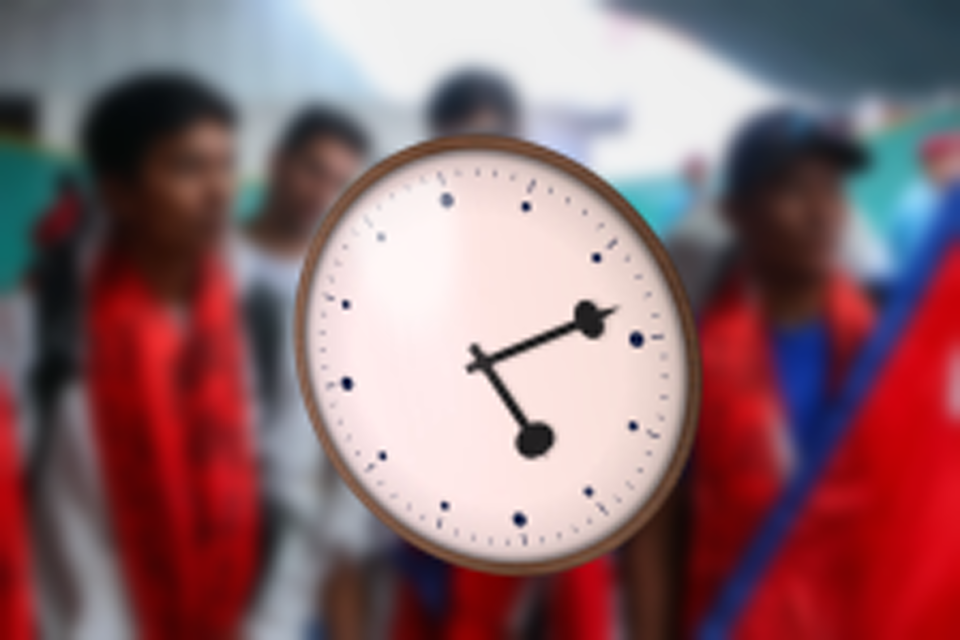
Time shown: {"hour": 5, "minute": 13}
